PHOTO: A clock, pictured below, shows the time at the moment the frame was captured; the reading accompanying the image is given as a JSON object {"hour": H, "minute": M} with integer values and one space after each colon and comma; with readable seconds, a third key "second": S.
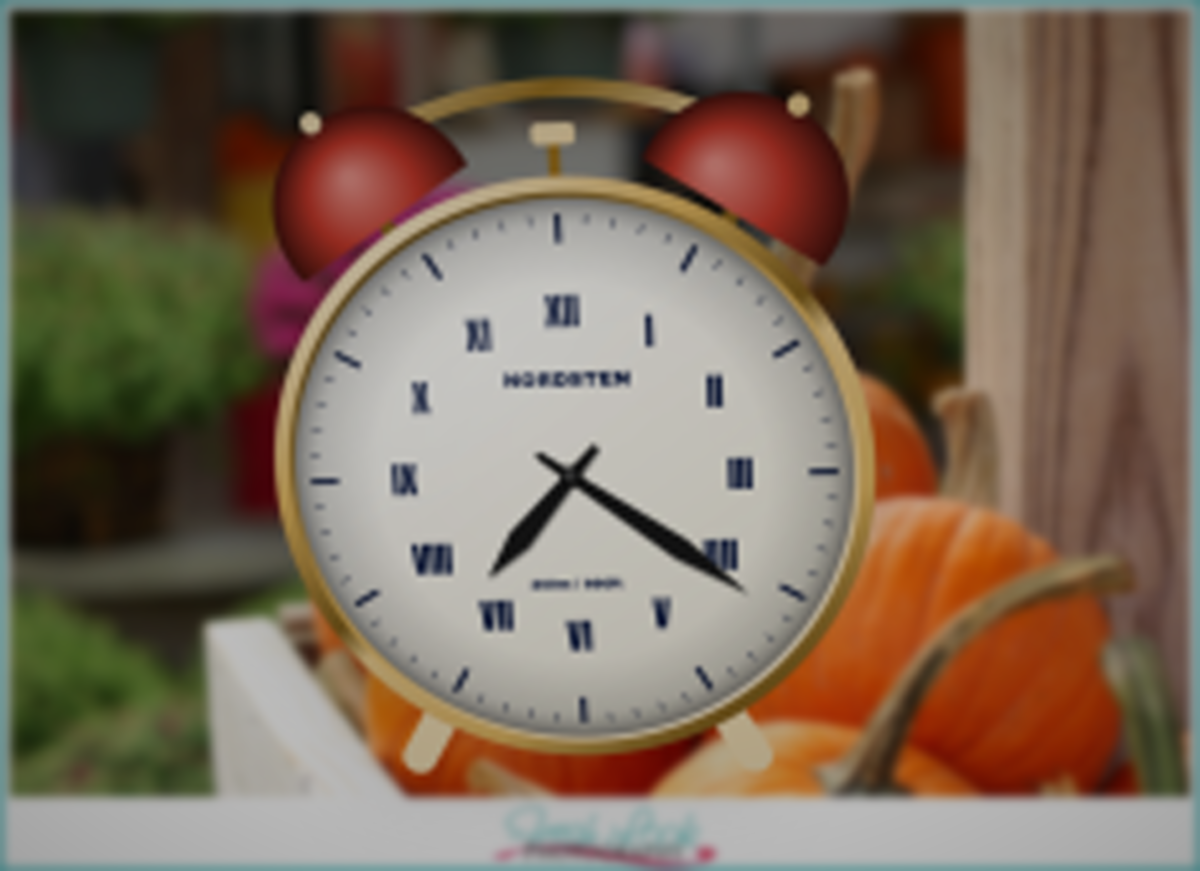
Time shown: {"hour": 7, "minute": 21}
